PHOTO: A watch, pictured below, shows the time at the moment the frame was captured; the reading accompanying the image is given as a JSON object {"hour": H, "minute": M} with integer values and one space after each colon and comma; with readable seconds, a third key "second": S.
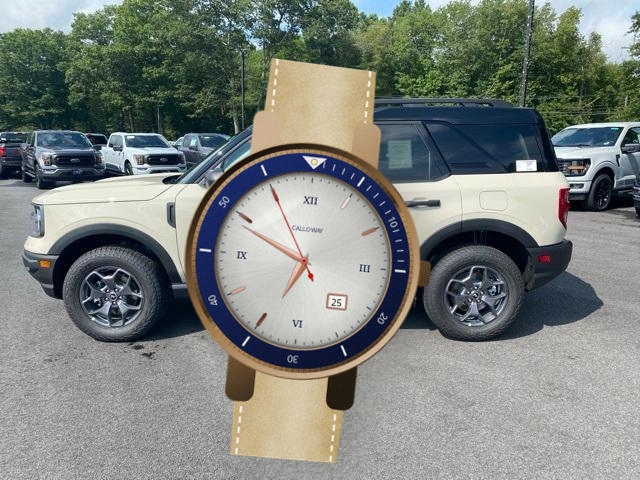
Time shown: {"hour": 6, "minute": 48, "second": 55}
